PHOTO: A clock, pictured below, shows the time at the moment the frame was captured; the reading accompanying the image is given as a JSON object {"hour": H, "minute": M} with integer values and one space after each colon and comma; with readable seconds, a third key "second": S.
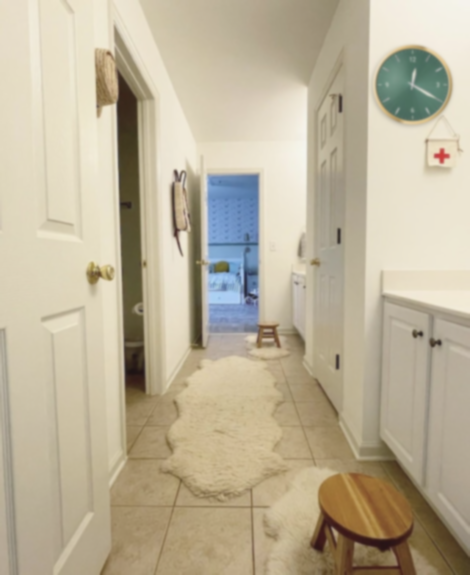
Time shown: {"hour": 12, "minute": 20}
